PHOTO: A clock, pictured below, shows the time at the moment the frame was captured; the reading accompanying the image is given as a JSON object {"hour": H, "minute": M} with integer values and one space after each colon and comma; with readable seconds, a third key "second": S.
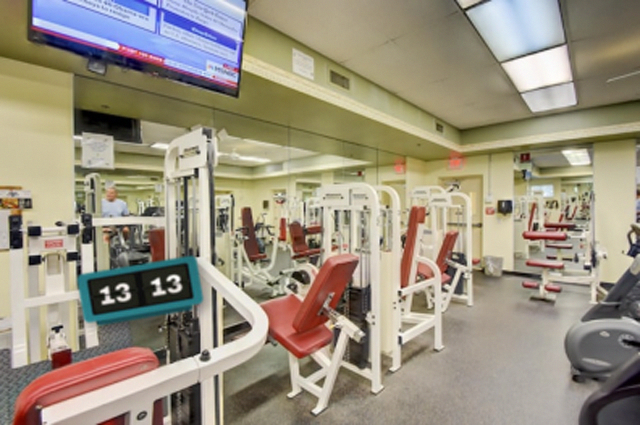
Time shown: {"hour": 13, "minute": 13}
